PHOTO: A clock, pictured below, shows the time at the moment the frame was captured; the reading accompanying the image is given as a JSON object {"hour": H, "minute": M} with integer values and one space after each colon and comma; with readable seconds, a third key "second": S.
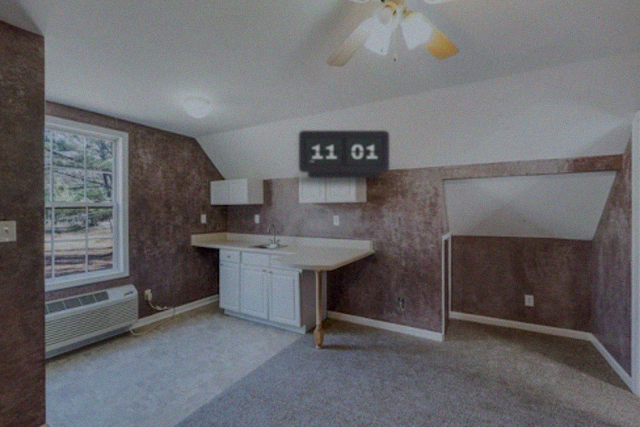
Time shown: {"hour": 11, "minute": 1}
